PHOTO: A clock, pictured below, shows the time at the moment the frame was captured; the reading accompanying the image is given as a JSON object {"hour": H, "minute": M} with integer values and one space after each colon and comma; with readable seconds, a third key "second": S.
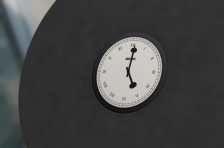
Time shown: {"hour": 5, "minute": 1}
